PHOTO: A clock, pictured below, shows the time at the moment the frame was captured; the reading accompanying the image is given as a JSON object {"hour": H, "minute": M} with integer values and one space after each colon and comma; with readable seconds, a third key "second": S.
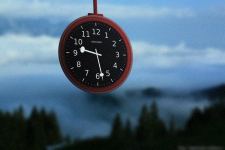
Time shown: {"hour": 9, "minute": 28}
